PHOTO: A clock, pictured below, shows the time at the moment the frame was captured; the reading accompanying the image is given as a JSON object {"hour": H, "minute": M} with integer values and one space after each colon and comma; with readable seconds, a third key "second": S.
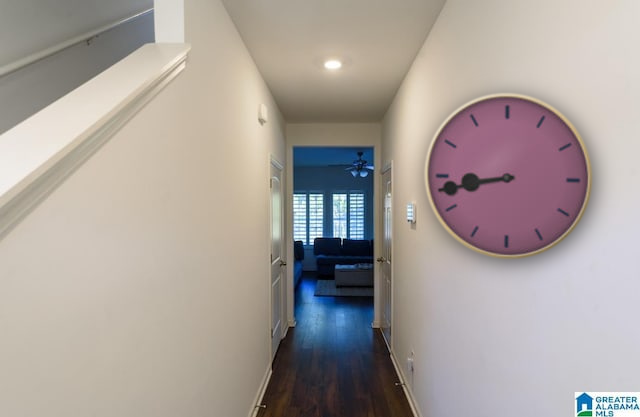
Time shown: {"hour": 8, "minute": 43}
